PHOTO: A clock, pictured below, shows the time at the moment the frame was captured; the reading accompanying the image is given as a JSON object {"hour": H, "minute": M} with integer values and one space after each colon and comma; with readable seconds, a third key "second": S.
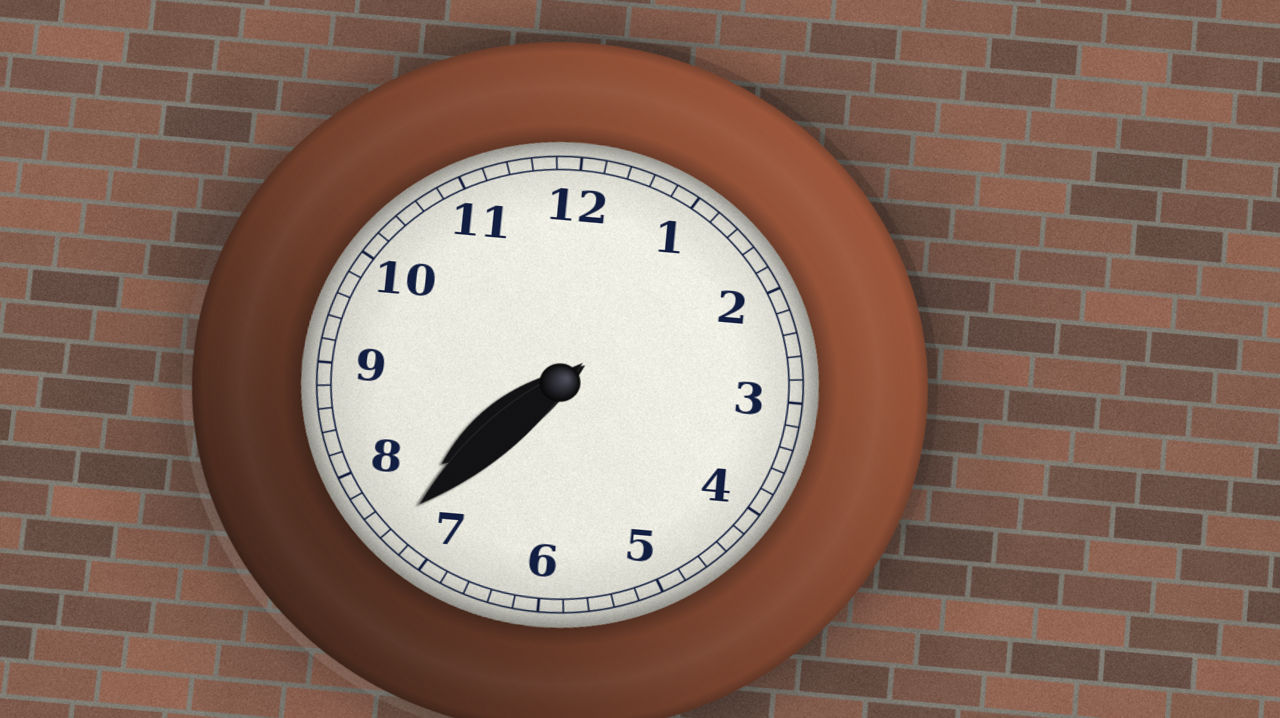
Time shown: {"hour": 7, "minute": 37}
